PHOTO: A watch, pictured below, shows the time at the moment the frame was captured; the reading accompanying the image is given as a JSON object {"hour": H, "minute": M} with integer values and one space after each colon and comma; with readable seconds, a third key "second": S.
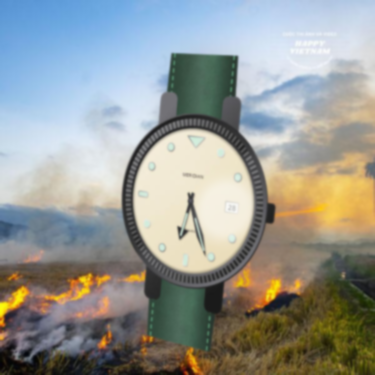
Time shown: {"hour": 6, "minute": 26}
